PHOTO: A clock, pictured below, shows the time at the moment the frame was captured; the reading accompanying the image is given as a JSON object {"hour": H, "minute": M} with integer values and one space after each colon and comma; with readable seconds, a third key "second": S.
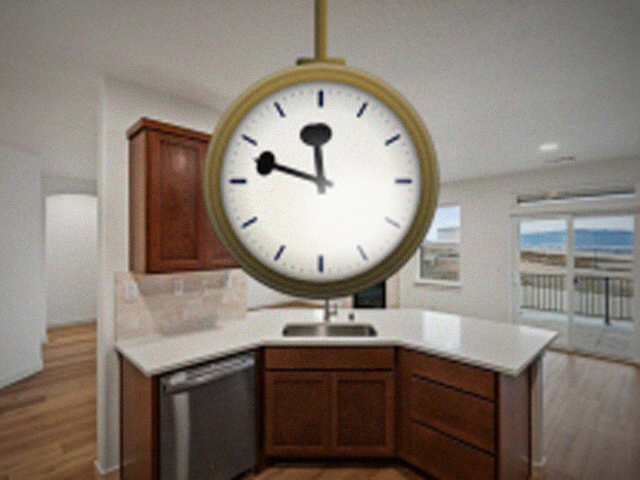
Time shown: {"hour": 11, "minute": 48}
